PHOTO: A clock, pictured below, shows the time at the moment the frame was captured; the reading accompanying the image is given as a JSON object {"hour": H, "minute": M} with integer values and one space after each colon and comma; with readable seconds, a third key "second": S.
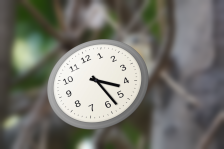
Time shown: {"hour": 4, "minute": 28}
